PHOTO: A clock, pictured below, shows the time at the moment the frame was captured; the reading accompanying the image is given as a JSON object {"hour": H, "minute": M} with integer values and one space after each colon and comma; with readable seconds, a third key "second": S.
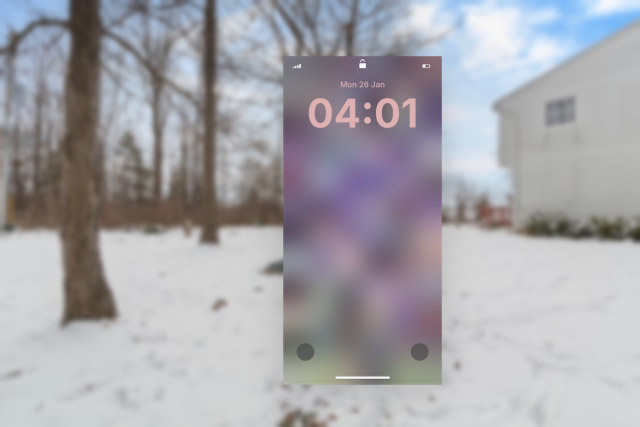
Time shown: {"hour": 4, "minute": 1}
